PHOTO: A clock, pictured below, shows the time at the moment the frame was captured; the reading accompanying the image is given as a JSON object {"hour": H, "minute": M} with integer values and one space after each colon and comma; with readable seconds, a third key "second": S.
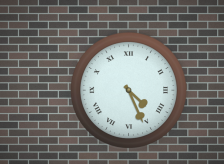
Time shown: {"hour": 4, "minute": 26}
